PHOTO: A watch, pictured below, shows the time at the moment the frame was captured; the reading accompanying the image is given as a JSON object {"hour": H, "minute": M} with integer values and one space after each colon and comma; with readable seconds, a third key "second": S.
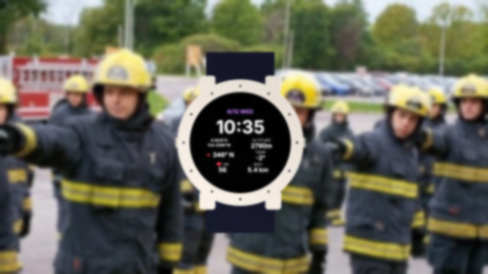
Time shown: {"hour": 10, "minute": 35}
